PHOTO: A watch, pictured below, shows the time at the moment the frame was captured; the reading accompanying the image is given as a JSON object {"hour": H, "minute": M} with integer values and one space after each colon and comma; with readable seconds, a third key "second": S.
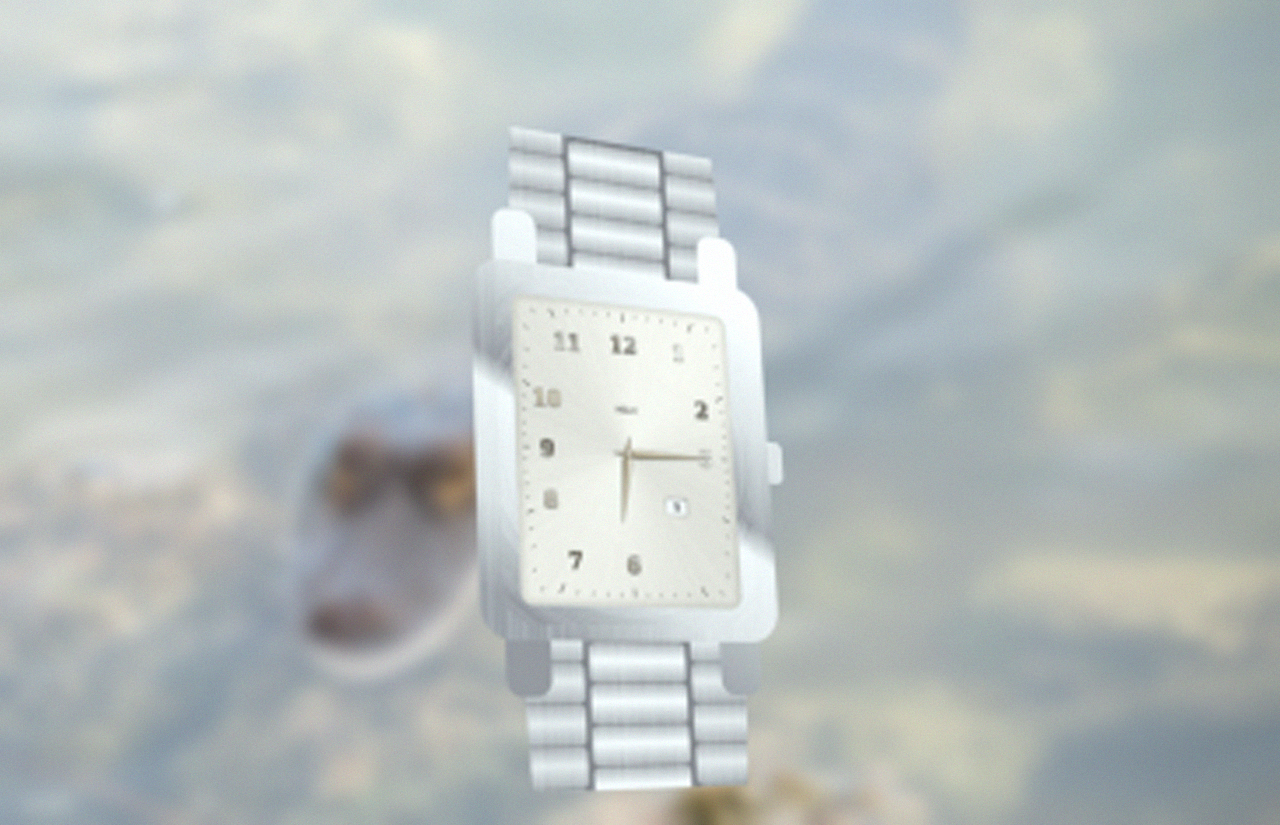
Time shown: {"hour": 6, "minute": 15}
